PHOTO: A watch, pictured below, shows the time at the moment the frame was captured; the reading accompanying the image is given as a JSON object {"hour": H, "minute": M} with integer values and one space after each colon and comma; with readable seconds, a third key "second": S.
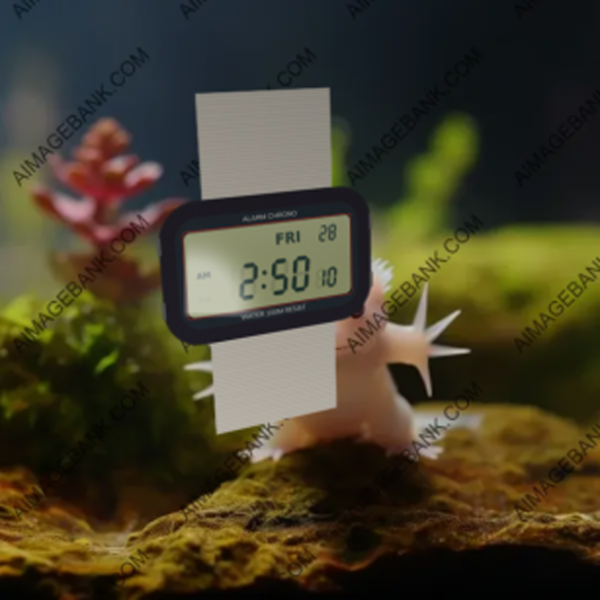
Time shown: {"hour": 2, "minute": 50, "second": 10}
